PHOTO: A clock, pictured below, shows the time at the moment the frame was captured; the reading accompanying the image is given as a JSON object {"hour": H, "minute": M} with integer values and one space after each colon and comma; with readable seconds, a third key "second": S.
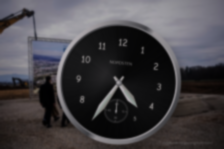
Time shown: {"hour": 4, "minute": 35}
